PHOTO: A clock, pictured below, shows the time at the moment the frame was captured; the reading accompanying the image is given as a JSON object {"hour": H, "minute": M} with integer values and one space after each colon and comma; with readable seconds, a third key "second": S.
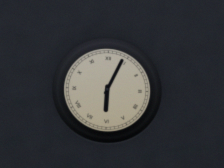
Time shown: {"hour": 6, "minute": 4}
